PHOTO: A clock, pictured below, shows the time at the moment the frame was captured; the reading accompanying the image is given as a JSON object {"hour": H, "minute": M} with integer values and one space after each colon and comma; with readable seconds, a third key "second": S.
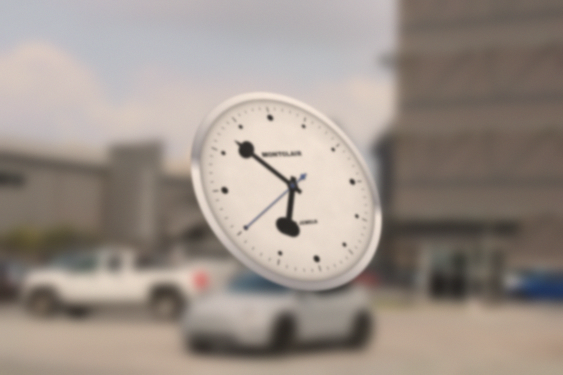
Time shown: {"hour": 6, "minute": 52, "second": 40}
